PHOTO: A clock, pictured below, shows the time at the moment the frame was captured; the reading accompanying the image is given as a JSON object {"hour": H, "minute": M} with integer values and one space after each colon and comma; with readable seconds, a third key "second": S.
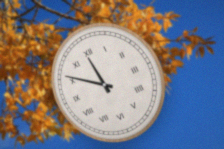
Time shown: {"hour": 11, "minute": 51}
